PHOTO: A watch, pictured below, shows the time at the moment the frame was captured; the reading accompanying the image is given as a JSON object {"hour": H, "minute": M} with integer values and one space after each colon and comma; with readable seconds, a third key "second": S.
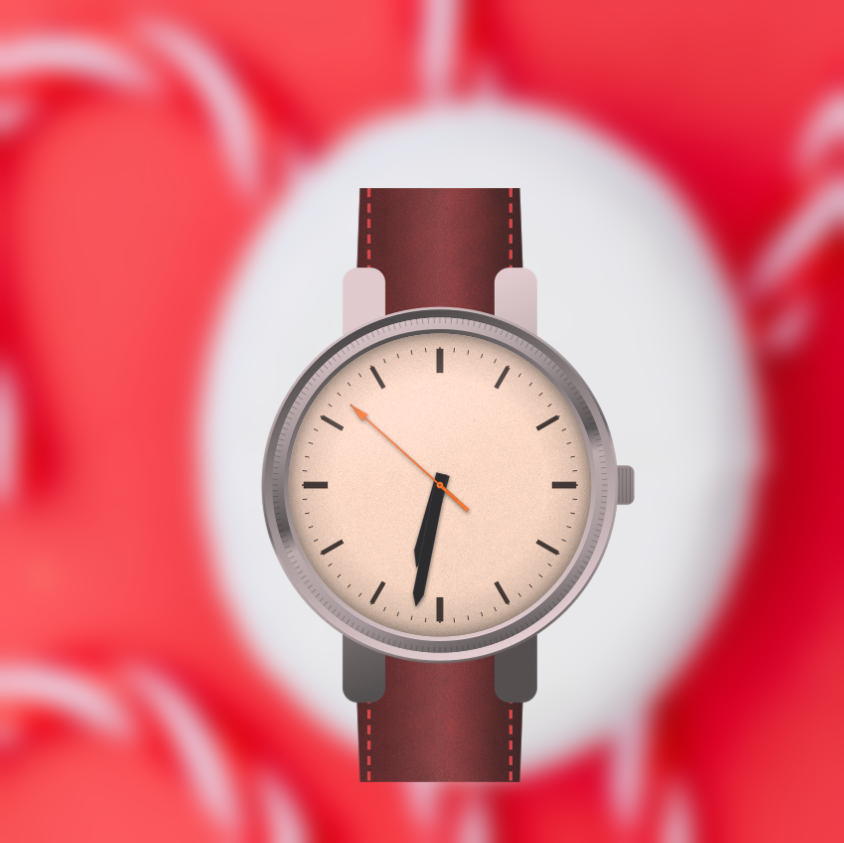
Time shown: {"hour": 6, "minute": 31, "second": 52}
